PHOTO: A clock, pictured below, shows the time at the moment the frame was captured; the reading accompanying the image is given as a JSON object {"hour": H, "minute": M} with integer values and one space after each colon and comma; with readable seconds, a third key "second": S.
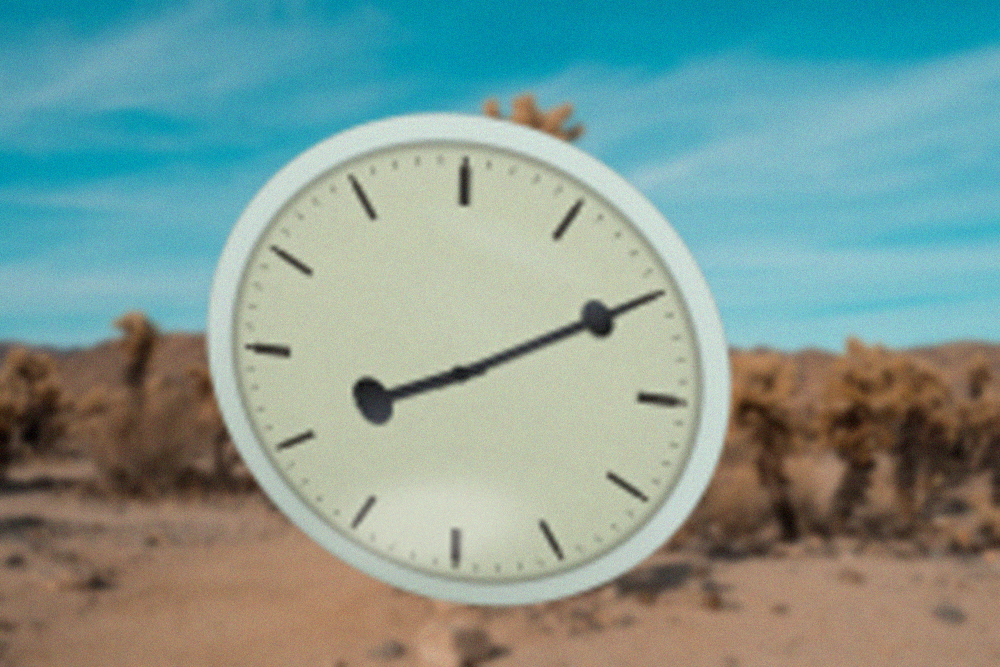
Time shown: {"hour": 8, "minute": 10}
